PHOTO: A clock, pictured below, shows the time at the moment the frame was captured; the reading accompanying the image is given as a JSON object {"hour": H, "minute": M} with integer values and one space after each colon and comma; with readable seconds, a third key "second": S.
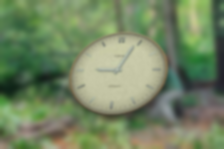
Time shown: {"hour": 9, "minute": 4}
